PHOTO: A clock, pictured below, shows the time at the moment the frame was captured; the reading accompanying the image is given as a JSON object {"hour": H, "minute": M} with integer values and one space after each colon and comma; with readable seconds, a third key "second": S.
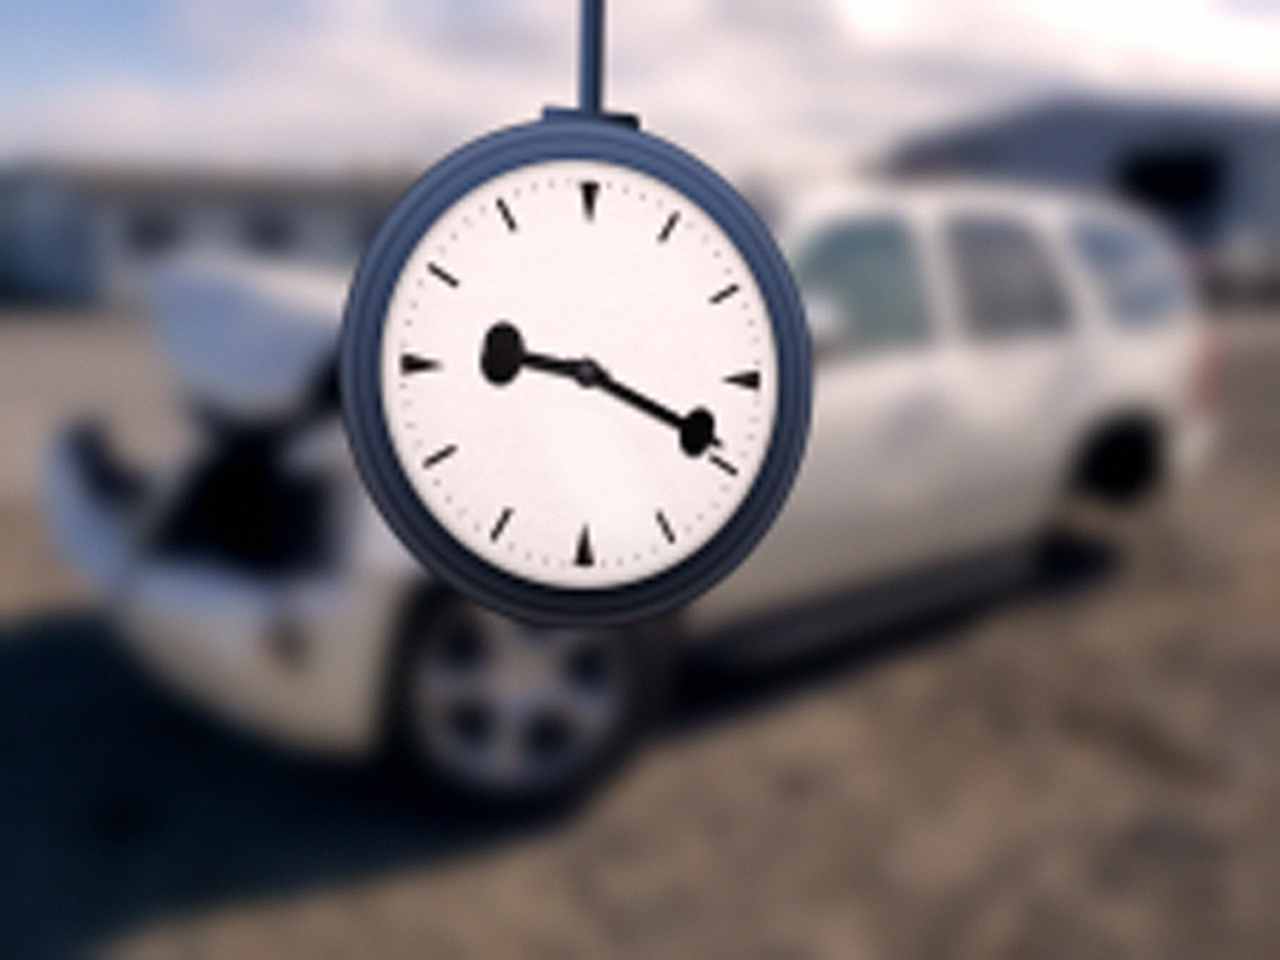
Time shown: {"hour": 9, "minute": 19}
